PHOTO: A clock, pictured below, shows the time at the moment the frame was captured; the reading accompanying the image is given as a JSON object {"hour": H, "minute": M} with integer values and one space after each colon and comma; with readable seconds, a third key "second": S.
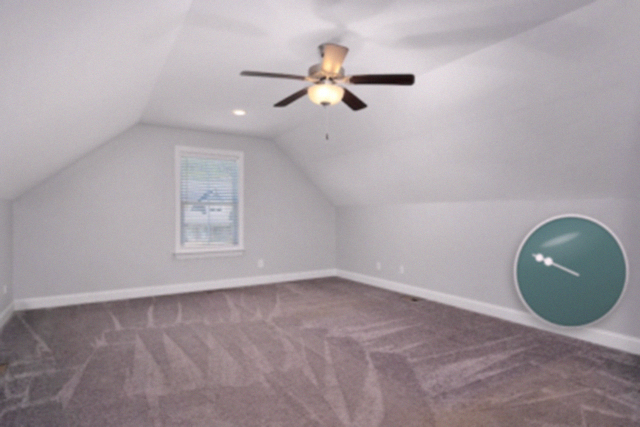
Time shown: {"hour": 9, "minute": 49}
